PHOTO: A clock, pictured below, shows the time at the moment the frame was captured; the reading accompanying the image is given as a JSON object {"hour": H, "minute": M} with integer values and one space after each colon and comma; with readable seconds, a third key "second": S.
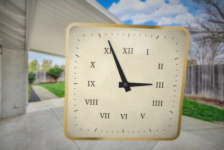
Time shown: {"hour": 2, "minute": 56}
